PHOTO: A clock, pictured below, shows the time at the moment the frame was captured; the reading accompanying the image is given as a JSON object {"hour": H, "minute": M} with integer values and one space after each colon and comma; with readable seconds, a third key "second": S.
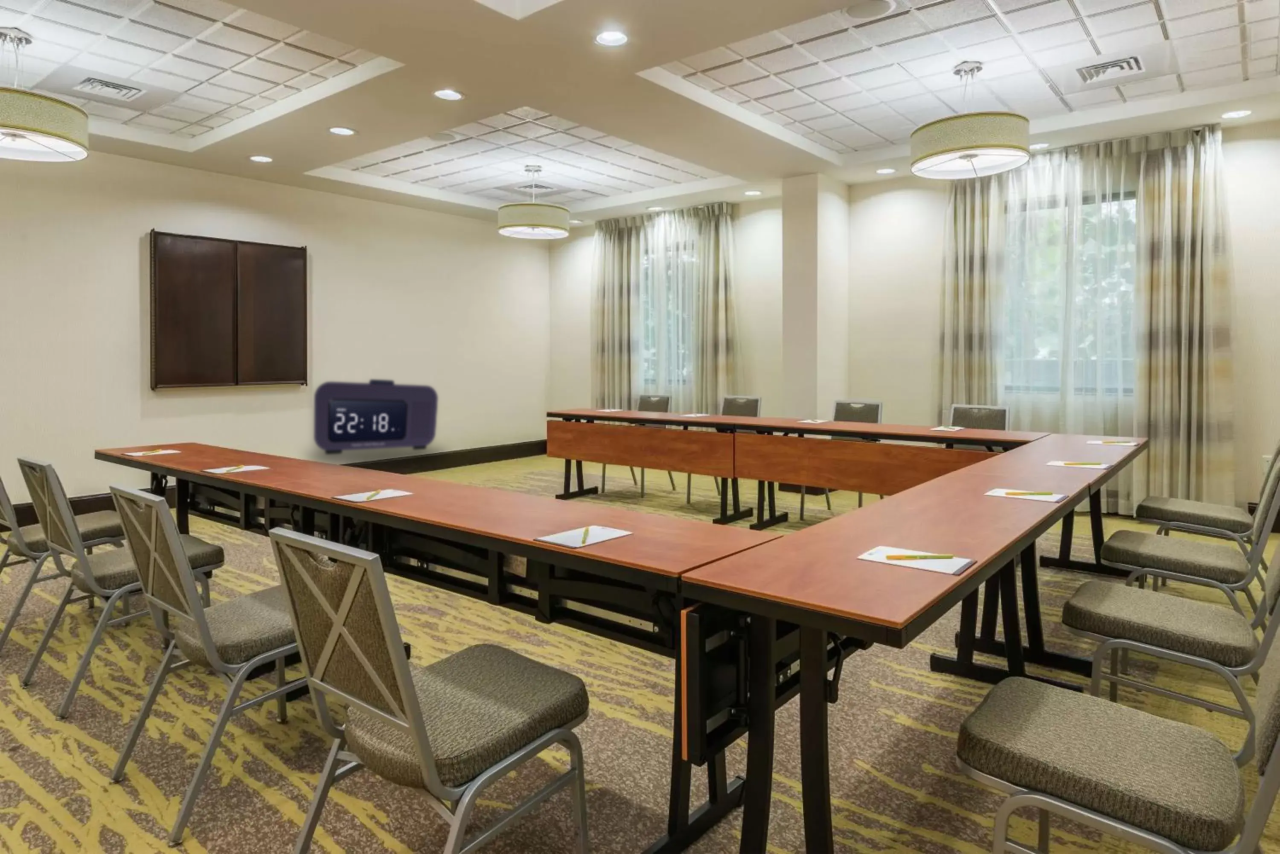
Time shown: {"hour": 22, "minute": 18}
